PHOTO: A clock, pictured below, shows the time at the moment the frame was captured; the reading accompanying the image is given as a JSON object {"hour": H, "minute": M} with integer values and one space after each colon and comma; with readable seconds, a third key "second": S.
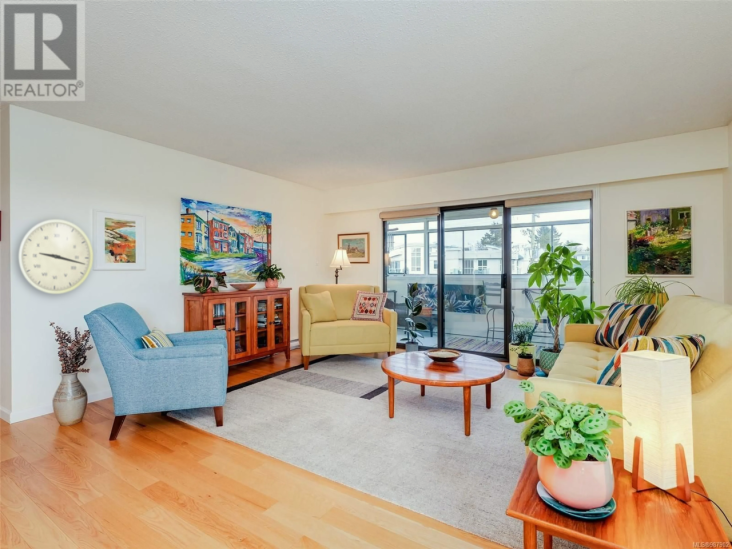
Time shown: {"hour": 9, "minute": 17}
